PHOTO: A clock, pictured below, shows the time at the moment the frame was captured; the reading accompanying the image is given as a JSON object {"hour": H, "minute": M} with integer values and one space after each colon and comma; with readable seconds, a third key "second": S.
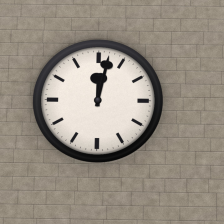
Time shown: {"hour": 12, "minute": 2}
